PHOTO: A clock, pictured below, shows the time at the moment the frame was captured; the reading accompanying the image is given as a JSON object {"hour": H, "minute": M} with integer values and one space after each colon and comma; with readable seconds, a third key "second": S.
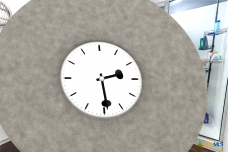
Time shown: {"hour": 2, "minute": 29}
